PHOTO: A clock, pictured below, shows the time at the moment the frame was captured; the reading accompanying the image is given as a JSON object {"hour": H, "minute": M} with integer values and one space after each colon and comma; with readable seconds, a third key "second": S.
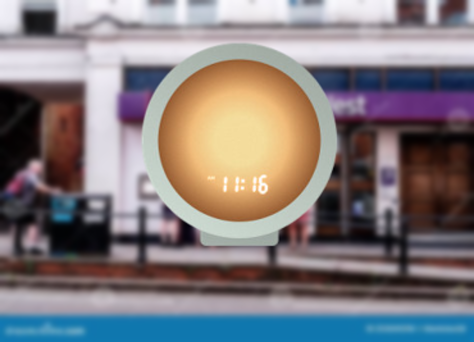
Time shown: {"hour": 11, "minute": 16}
